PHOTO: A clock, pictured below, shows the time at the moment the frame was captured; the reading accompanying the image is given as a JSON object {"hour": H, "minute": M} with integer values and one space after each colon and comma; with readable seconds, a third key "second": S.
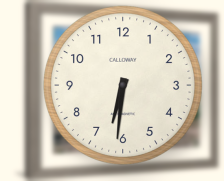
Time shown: {"hour": 6, "minute": 31}
